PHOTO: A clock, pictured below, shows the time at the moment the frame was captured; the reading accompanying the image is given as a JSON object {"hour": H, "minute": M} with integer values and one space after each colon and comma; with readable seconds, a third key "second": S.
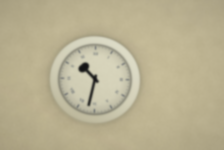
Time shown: {"hour": 10, "minute": 32}
